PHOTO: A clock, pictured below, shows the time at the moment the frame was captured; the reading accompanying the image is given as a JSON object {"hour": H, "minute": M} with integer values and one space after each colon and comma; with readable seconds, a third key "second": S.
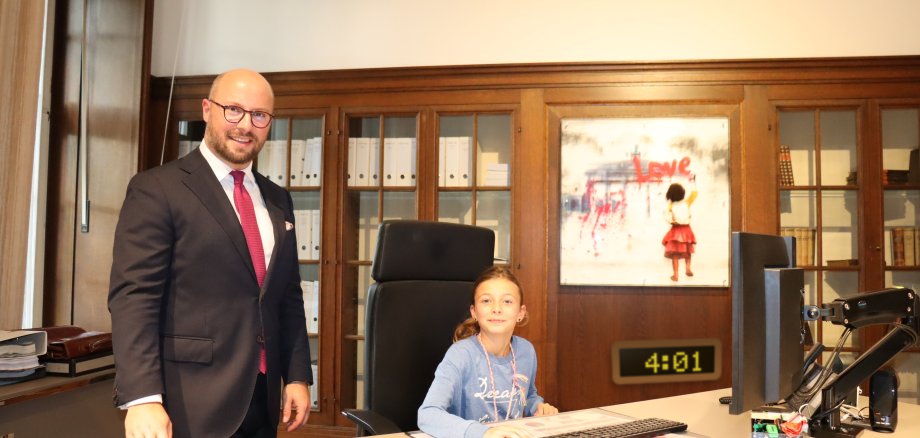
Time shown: {"hour": 4, "minute": 1}
